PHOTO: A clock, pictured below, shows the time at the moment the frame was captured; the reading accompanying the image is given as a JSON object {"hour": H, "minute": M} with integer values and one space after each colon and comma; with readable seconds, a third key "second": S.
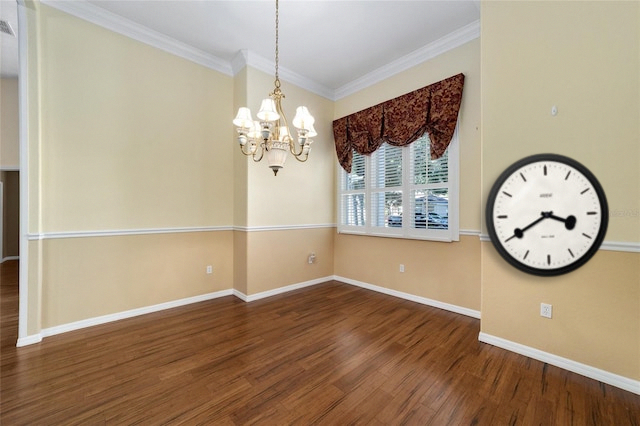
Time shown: {"hour": 3, "minute": 40}
